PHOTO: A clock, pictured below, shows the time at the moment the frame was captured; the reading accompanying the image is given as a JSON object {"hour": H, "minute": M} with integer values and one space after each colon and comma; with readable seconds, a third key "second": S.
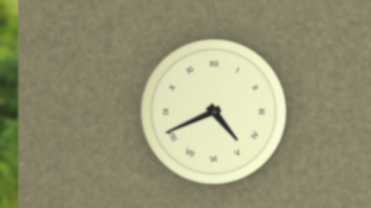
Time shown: {"hour": 4, "minute": 41}
